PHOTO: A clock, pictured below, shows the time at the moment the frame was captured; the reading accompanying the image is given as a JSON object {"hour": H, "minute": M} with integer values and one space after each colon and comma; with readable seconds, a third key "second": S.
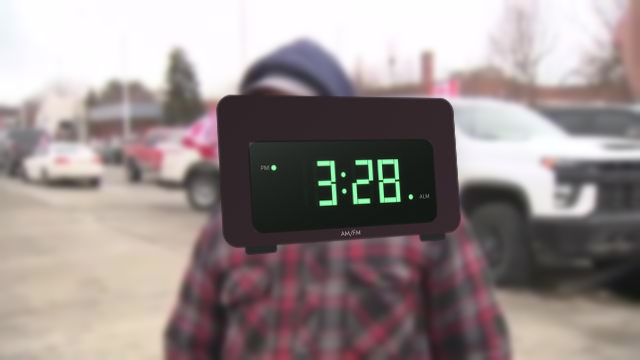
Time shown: {"hour": 3, "minute": 28}
